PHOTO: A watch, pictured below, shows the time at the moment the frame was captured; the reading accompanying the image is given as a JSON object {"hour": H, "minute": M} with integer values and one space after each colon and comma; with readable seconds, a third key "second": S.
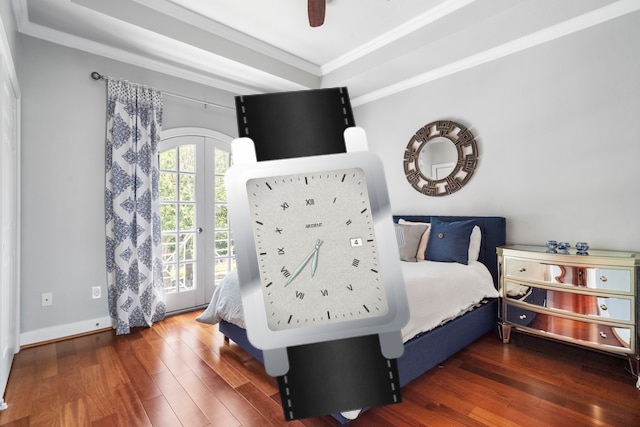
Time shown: {"hour": 6, "minute": 38}
